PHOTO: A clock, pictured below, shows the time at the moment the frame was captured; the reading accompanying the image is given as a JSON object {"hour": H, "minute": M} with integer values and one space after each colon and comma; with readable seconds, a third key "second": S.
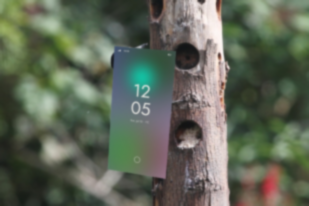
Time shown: {"hour": 12, "minute": 5}
